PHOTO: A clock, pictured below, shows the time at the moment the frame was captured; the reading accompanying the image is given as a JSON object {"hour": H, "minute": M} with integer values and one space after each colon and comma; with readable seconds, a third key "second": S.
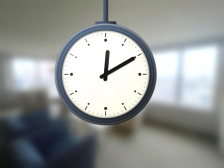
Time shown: {"hour": 12, "minute": 10}
